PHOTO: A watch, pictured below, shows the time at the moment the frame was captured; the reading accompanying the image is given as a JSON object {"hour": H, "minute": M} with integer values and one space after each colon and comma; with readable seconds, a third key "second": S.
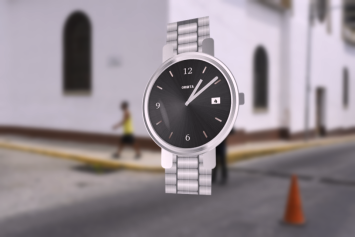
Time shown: {"hour": 1, "minute": 9}
